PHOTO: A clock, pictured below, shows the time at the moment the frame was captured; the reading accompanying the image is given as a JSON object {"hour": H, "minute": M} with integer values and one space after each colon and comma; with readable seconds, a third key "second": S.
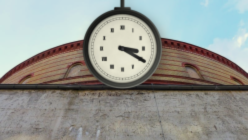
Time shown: {"hour": 3, "minute": 20}
